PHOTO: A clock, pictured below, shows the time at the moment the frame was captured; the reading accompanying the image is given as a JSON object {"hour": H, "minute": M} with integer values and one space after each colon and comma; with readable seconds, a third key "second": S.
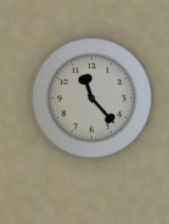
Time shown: {"hour": 11, "minute": 23}
